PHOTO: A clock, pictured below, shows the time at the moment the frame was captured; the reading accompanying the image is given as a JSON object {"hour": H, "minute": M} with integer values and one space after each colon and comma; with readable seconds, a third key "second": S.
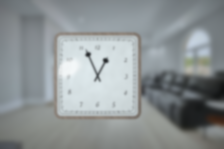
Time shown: {"hour": 12, "minute": 56}
